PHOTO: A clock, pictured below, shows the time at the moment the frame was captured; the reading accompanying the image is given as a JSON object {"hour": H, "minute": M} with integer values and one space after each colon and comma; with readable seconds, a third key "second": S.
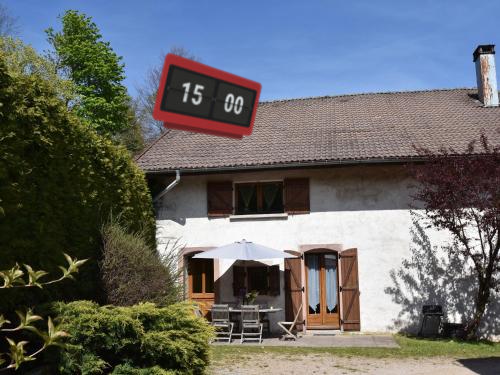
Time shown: {"hour": 15, "minute": 0}
